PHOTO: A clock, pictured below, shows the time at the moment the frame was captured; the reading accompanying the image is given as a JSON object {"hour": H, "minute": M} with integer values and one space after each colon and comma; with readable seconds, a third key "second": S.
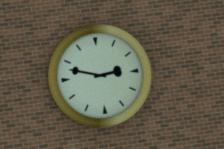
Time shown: {"hour": 2, "minute": 48}
